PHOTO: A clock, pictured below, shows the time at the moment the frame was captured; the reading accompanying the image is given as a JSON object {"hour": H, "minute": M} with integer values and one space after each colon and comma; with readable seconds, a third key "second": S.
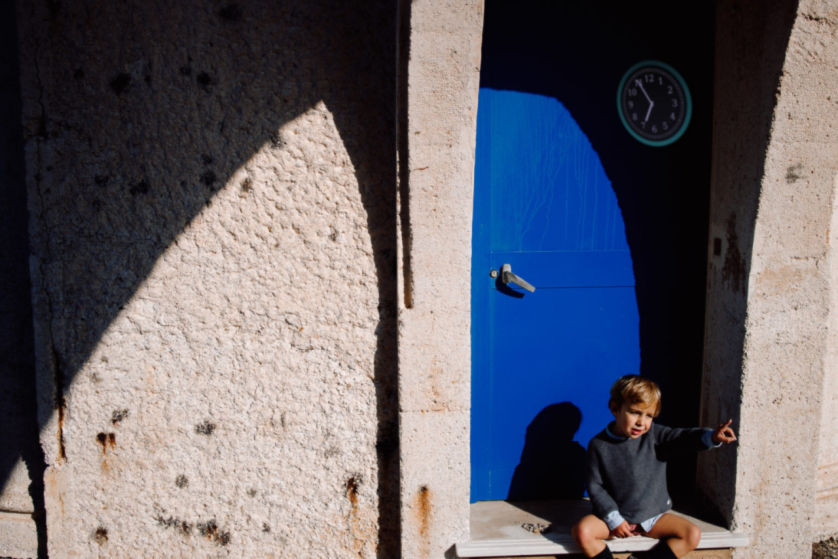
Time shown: {"hour": 6, "minute": 55}
